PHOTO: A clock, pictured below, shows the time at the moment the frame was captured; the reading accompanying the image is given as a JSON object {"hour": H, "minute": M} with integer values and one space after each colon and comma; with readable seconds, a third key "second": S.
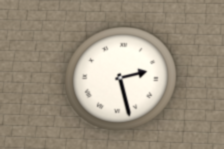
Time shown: {"hour": 2, "minute": 27}
